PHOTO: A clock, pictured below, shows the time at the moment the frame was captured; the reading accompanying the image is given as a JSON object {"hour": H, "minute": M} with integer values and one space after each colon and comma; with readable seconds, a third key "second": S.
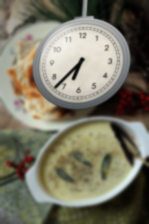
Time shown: {"hour": 6, "minute": 37}
